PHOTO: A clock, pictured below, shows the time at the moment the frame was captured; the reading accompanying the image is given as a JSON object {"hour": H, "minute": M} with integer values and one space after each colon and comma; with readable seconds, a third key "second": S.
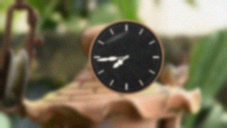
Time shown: {"hour": 7, "minute": 44}
